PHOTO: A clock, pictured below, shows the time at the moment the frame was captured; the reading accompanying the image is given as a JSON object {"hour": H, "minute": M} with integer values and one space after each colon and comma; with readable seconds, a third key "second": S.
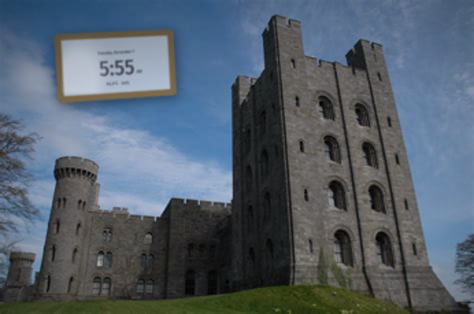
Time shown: {"hour": 5, "minute": 55}
